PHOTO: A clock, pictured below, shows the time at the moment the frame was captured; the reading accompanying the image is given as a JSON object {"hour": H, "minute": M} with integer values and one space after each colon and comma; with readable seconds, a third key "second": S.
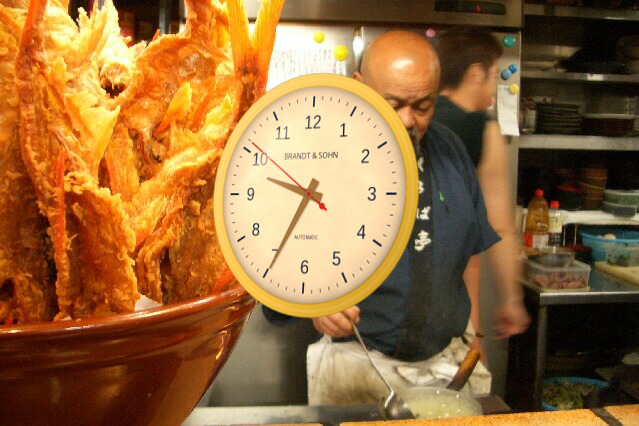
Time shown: {"hour": 9, "minute": 34, "second": 51}
